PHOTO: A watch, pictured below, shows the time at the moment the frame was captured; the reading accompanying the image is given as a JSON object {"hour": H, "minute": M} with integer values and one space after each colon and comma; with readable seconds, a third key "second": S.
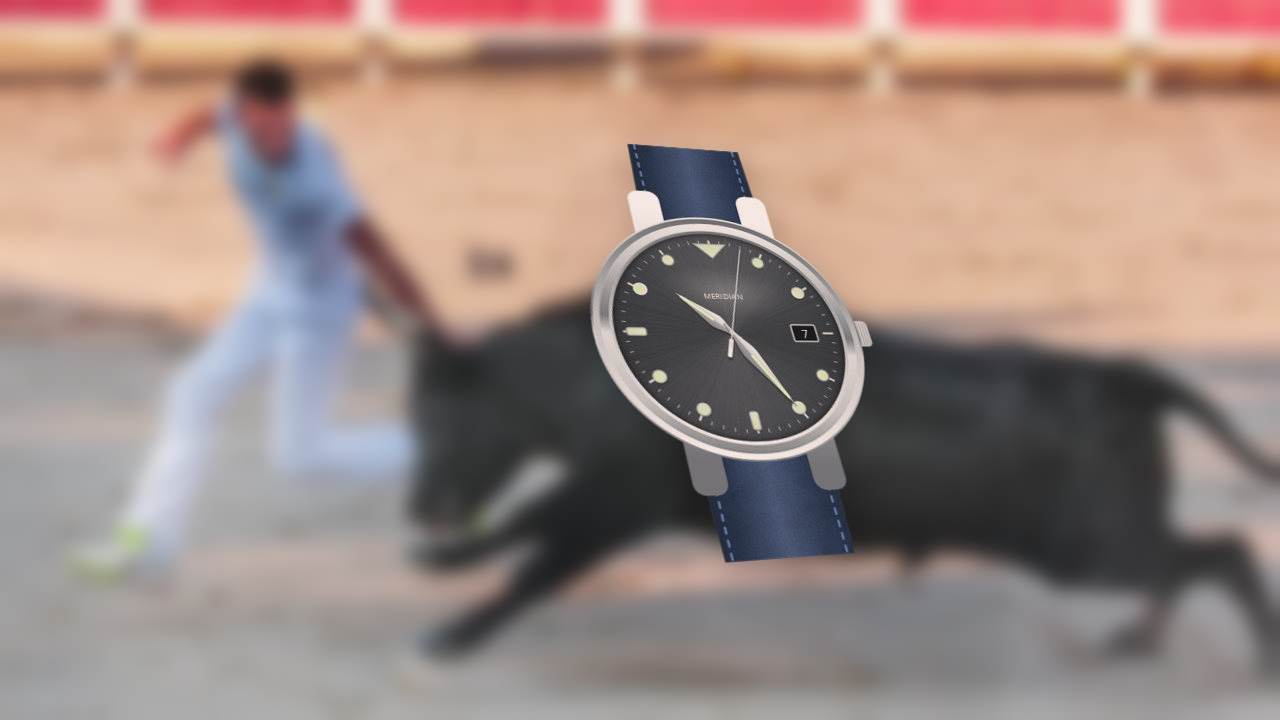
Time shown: {"hour": 10, "minute": 25, "second": 3}
